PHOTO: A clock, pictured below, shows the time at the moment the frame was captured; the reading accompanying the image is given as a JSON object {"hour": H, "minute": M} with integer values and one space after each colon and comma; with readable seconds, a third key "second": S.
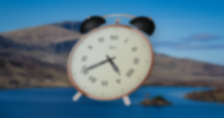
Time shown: {"hour": 4, "minute": 40}
